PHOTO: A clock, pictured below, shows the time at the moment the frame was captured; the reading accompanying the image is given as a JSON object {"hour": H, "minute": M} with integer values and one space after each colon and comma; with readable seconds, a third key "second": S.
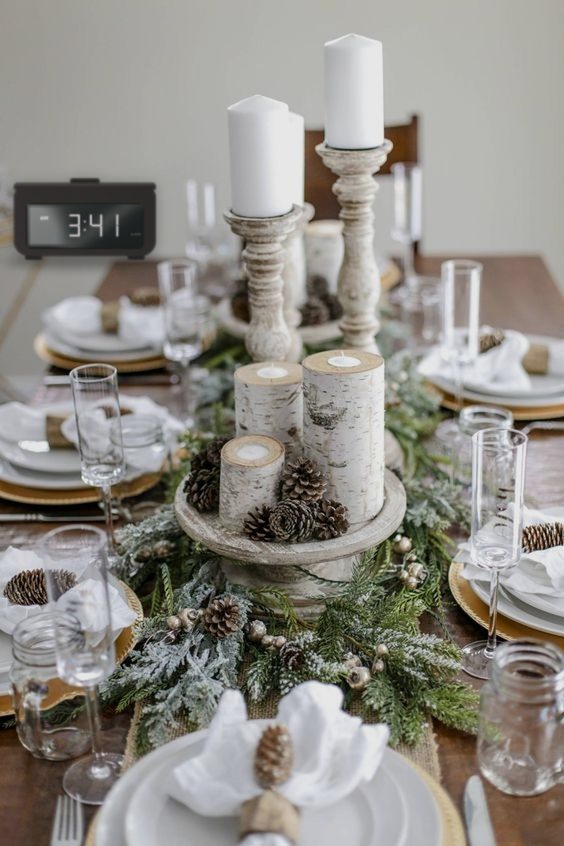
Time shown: {"hour": 3, "minute": 41}
